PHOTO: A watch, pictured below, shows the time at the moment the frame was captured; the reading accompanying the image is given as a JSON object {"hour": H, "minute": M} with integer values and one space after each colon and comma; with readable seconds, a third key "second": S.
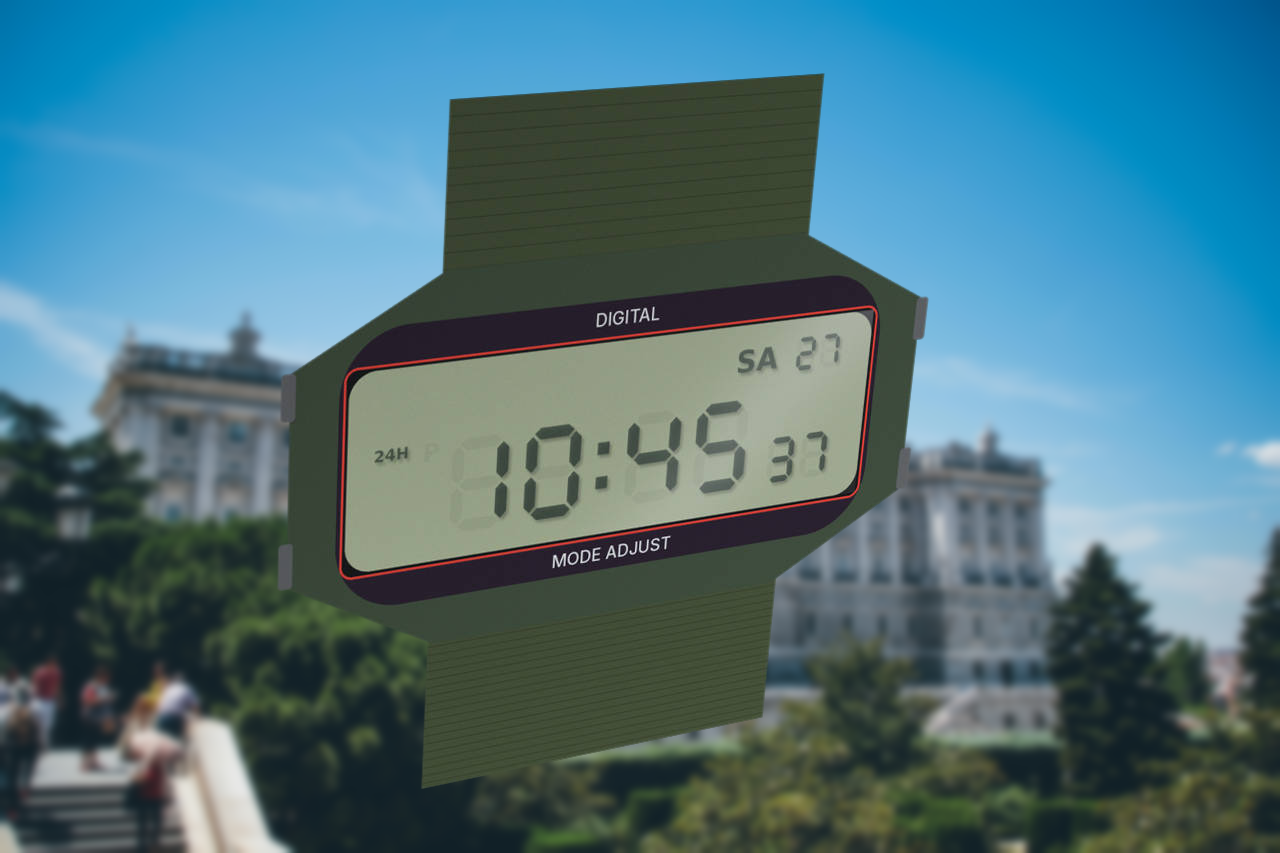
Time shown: {"hour": 10, "minute": 45, "second": 37}
